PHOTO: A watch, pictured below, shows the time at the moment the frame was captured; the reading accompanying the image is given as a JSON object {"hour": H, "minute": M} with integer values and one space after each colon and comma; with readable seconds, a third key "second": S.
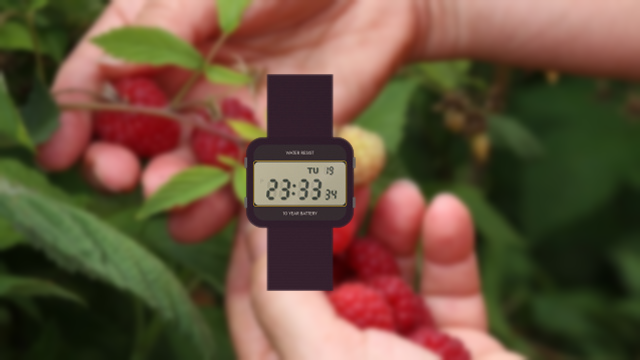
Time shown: {"hour": 23, "minute": 33, "second": 34}
